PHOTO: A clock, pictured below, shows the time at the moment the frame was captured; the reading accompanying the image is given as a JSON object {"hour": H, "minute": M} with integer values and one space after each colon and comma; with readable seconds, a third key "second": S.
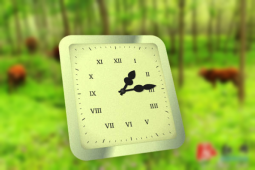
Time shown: {"hour": 1, "minute": 14}
